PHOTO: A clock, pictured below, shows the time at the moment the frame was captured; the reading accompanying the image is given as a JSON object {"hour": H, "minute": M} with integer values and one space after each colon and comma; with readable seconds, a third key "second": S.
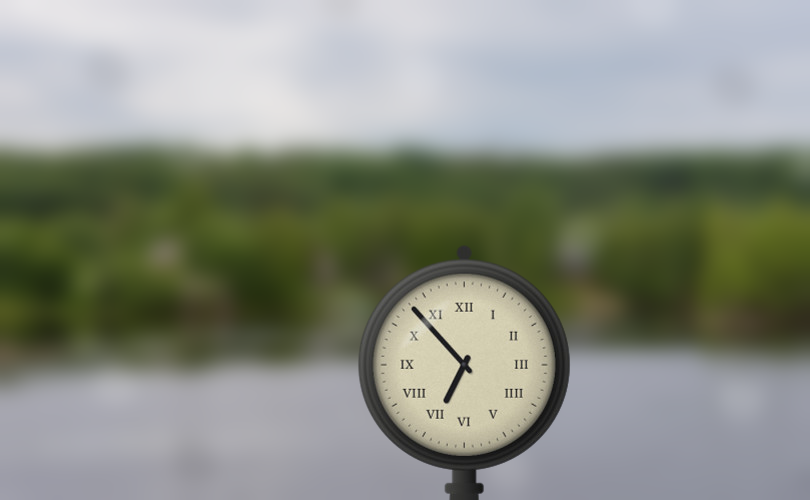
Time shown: {"hour": 6, "minute": 53}
